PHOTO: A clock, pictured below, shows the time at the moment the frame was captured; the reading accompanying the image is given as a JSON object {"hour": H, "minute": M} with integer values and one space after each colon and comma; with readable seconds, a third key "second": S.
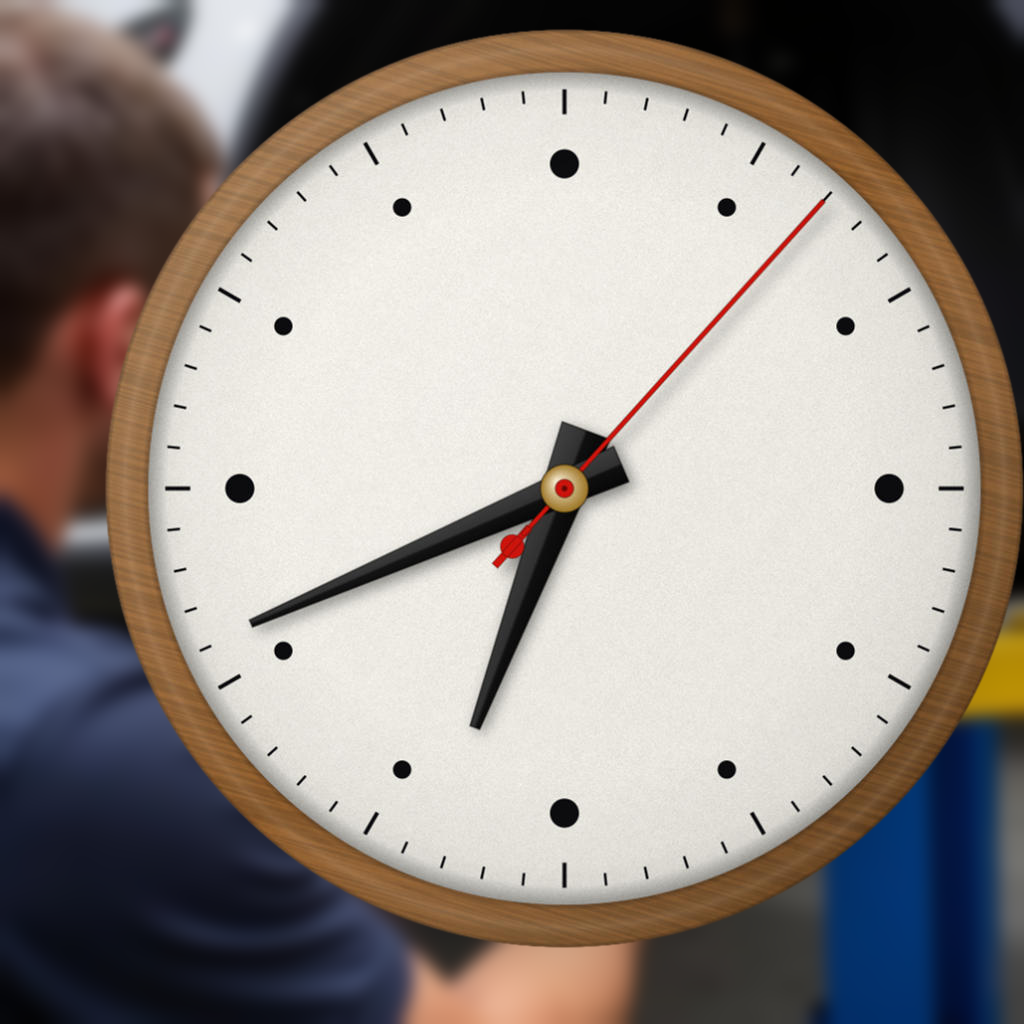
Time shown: {"hour": 6, "minute": 41, "second": 7}
